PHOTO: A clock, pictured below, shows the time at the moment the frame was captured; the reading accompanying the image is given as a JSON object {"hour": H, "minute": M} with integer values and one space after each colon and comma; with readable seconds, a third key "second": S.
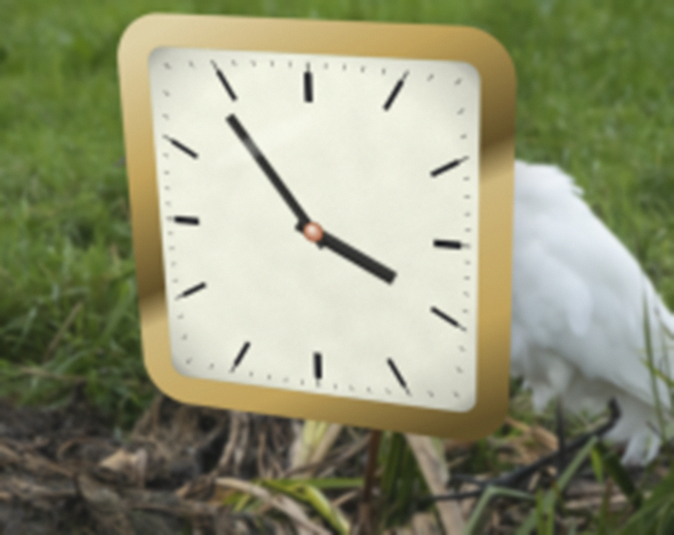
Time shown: {"hour": 3, "minute": 54}
